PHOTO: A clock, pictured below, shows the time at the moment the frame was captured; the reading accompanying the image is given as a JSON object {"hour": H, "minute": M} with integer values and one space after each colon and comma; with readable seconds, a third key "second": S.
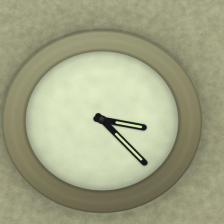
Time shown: {"hour": 3, "minute": 23}
